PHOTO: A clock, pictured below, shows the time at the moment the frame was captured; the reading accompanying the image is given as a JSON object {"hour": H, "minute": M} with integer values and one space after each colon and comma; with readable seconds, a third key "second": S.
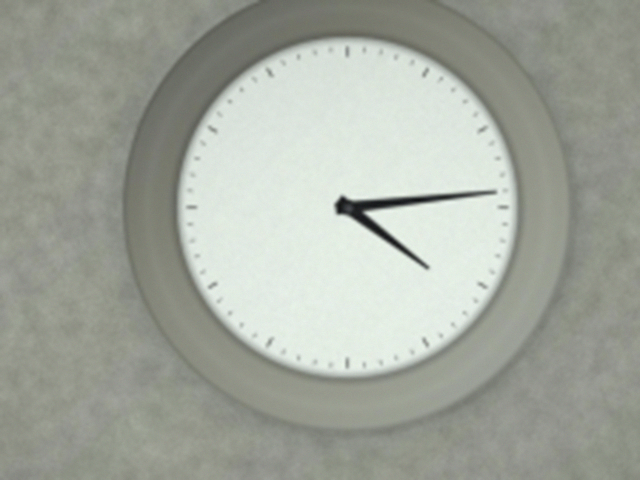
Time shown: {"hour": 4, "minute": 14}
